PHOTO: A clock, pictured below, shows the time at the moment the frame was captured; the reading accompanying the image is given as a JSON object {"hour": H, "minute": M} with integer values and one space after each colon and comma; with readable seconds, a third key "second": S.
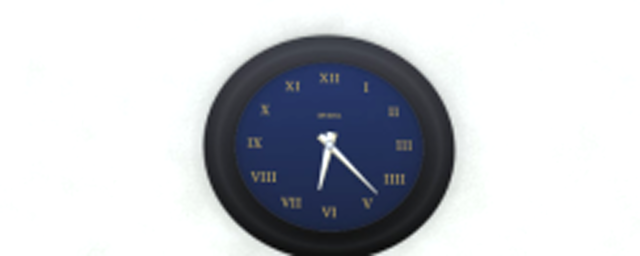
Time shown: {"hour": 6, "minute": 23}
